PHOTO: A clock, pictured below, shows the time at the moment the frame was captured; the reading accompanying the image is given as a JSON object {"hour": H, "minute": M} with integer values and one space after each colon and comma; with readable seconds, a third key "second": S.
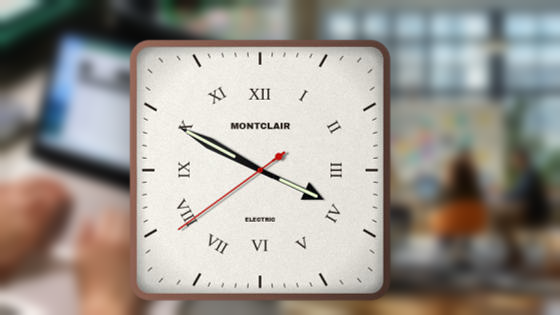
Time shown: {"hour": 3, "minute": 49, "second": 39}
